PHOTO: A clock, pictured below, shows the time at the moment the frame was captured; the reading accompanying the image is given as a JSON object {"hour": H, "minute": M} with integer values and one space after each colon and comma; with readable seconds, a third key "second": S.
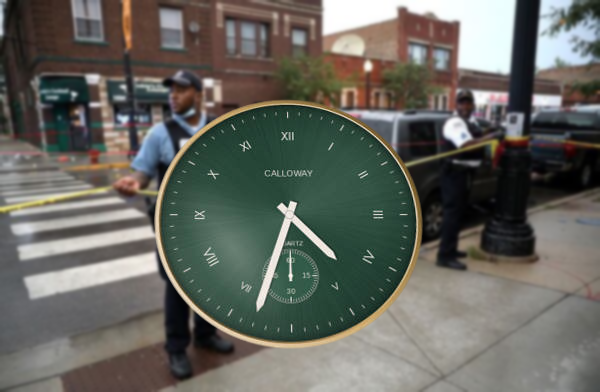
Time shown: {"hour": 4, "minute": 33}
